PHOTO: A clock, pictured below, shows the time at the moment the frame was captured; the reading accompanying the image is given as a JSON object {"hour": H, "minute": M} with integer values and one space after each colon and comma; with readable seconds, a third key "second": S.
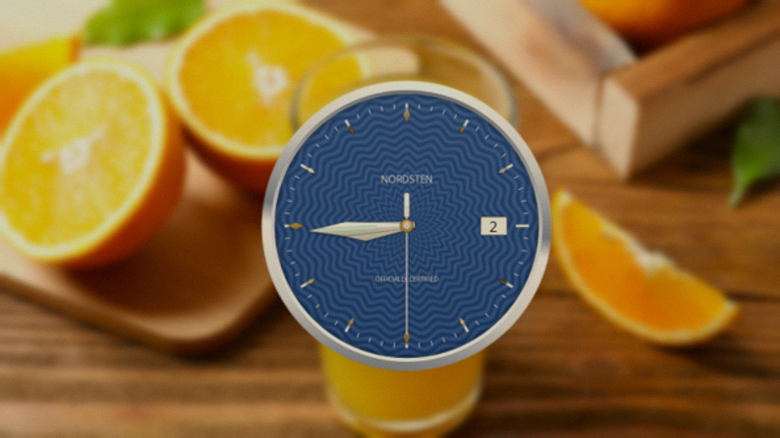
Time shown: {"hour": 8, "minute": 44, "second": 30}
